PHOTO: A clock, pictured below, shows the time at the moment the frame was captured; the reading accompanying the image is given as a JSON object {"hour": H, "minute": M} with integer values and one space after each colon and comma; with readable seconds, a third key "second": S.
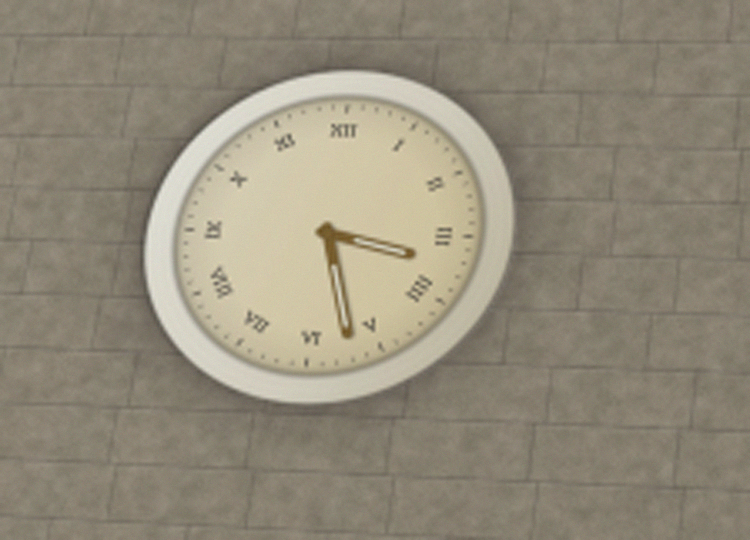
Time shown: {"hour": 3, "minute": 27}
